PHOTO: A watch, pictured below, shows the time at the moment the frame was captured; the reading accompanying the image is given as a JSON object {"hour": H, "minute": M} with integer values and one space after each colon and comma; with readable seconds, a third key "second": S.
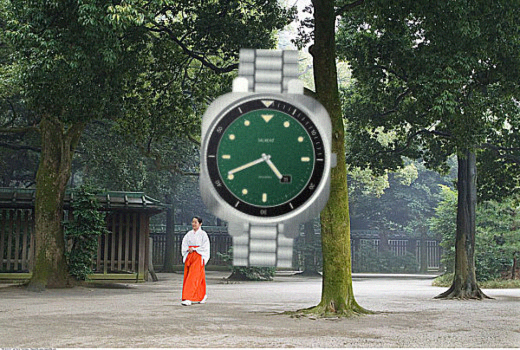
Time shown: {"hour": 4, "minute": 41}
